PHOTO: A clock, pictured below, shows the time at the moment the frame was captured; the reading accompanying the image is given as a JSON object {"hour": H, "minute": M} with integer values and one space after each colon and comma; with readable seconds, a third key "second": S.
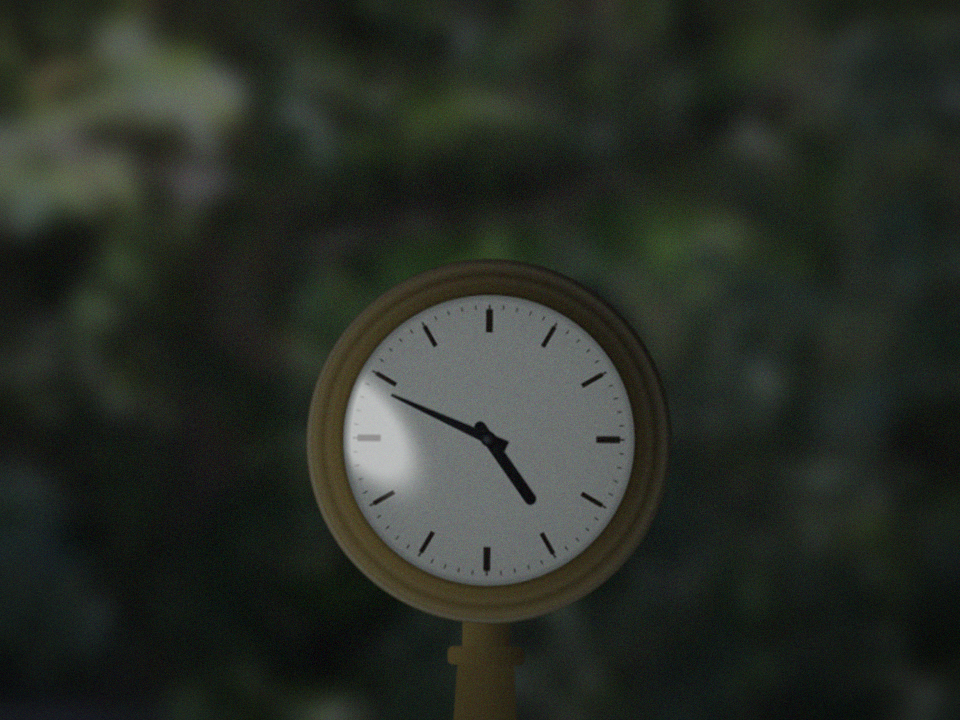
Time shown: {"hour": 4, "minute": 49}
